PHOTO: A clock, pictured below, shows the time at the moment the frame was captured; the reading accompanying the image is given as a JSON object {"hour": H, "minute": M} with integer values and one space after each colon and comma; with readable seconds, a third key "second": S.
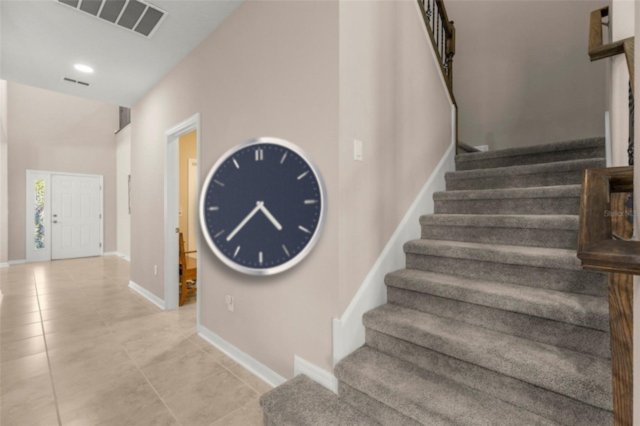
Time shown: {"hour": 4, "minute": 38}
